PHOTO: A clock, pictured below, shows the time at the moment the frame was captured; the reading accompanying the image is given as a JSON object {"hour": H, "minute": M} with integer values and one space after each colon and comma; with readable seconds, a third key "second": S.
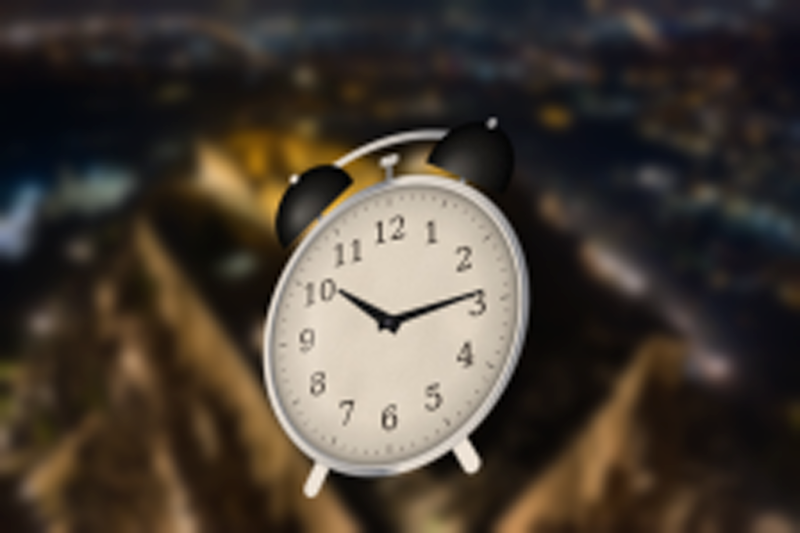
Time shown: {"hour": 10, "minute": 14}
